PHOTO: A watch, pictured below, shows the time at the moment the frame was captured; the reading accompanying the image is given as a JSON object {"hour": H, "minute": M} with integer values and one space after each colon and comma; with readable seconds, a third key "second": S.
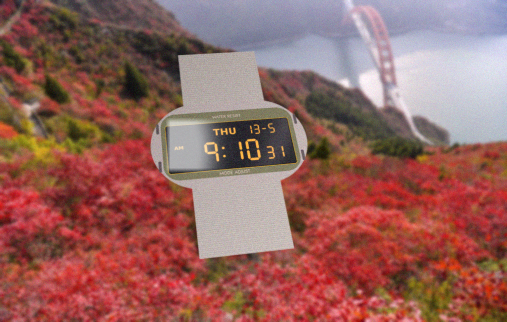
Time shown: {"hour": 9, "minute": 10, "second": 31}
